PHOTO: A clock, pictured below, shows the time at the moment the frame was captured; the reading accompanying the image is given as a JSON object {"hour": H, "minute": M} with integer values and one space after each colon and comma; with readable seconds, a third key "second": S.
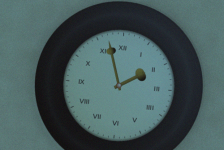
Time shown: {"hour": 1, "minute": 57}
